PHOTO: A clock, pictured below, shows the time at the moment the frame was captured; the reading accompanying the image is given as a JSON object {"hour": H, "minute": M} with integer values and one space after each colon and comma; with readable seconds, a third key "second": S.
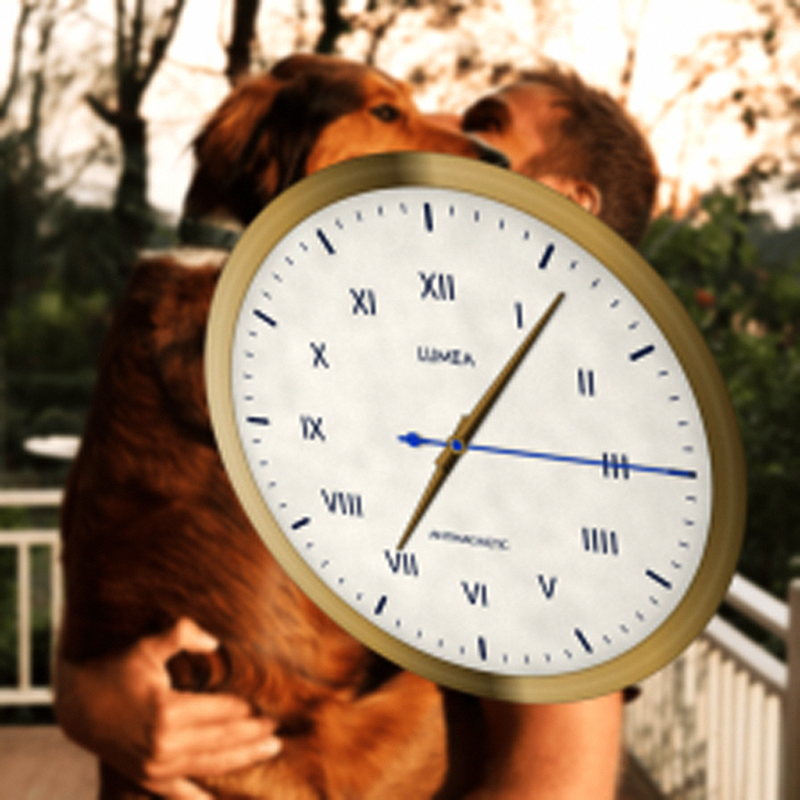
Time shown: {"hour": 7, "minute": 6, "second": 15}
